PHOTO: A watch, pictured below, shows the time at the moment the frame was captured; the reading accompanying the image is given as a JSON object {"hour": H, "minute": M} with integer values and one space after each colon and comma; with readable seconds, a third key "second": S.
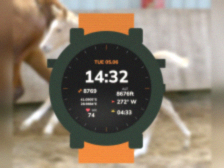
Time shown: {"hour": 14, "minute": 32}
